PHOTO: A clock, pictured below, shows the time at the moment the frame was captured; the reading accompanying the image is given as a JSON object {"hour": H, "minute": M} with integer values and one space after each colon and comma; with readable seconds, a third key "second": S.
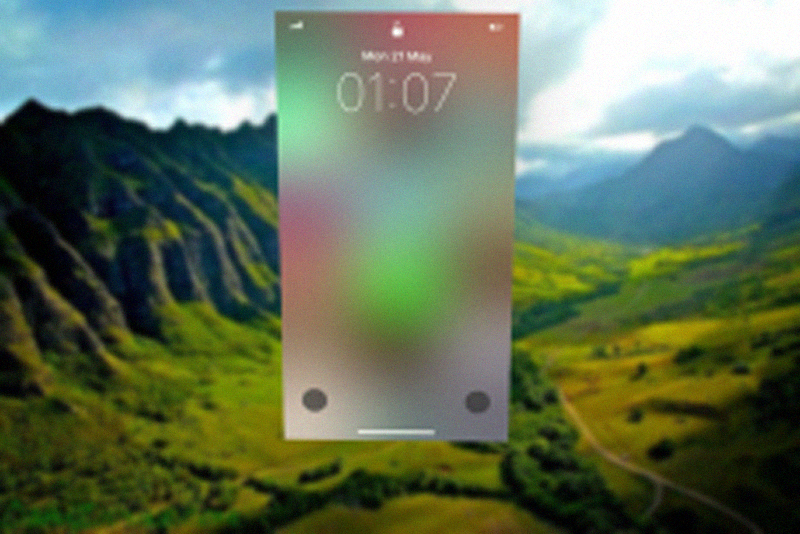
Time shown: {"hour": 1, "minute": 7}
